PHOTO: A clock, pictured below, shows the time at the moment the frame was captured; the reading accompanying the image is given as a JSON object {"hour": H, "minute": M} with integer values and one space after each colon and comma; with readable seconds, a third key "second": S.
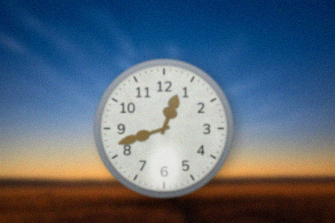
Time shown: {"hour": 12, "minute": 42}
